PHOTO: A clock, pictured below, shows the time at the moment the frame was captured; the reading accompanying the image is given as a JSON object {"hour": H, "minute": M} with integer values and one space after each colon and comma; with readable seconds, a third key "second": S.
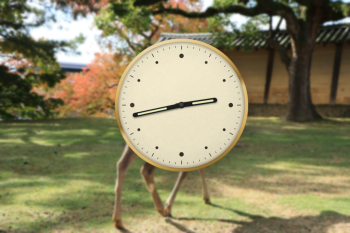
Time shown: {"hour": 2, "minute": 43}
